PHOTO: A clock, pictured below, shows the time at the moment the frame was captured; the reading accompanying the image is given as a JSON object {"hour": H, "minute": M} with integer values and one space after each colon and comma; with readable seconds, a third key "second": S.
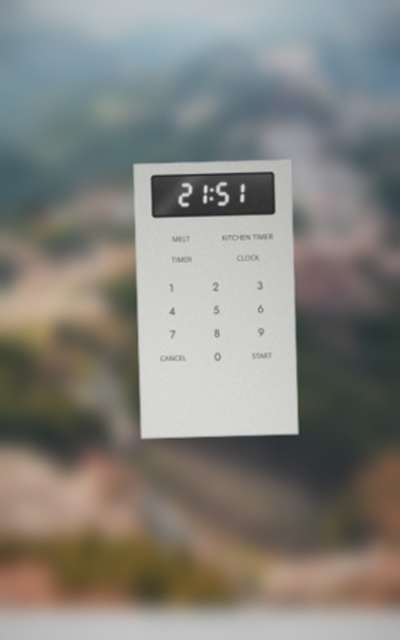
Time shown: {"hour": 21, "minute": 51}
